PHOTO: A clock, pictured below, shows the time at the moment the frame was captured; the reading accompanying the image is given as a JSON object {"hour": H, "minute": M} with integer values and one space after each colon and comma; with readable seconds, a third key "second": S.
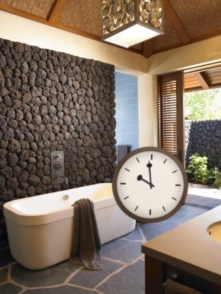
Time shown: {"hour": 9, "minute": 59}
